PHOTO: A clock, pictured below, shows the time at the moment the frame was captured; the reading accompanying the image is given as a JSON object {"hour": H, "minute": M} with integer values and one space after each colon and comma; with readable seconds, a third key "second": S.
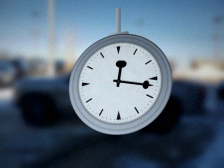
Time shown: {"hour": 12, "minute": 17}
